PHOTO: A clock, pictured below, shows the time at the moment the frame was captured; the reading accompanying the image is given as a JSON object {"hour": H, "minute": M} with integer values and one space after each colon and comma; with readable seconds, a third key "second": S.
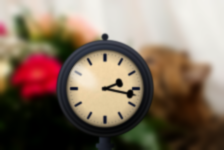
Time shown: {"hour": 2, "minute": 17}
